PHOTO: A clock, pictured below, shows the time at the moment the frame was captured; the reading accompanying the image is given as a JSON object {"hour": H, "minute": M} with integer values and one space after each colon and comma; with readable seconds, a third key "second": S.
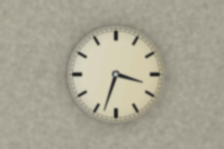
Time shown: {"hour": 3, "minute": 33}
